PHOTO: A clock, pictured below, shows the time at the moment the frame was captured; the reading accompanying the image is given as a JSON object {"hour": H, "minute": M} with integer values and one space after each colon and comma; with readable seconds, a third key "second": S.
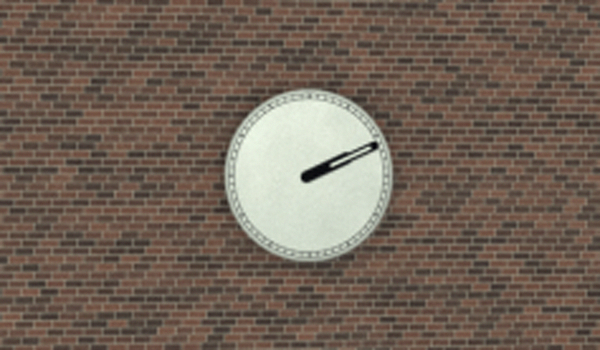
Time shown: {"hour": 2, "minute": 11}
